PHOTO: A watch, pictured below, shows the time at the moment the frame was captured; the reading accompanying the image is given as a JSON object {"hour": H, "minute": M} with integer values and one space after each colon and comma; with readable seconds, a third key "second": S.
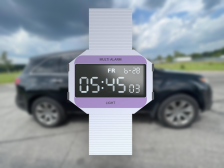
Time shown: {"hour": 5, "minute": 45, "second": 3}
